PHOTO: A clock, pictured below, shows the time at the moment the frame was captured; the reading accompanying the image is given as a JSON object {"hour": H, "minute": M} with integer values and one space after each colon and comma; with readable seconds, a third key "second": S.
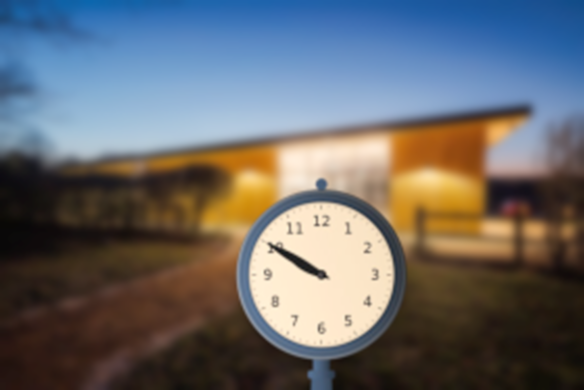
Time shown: {"hour": 9, "minute": 50}
